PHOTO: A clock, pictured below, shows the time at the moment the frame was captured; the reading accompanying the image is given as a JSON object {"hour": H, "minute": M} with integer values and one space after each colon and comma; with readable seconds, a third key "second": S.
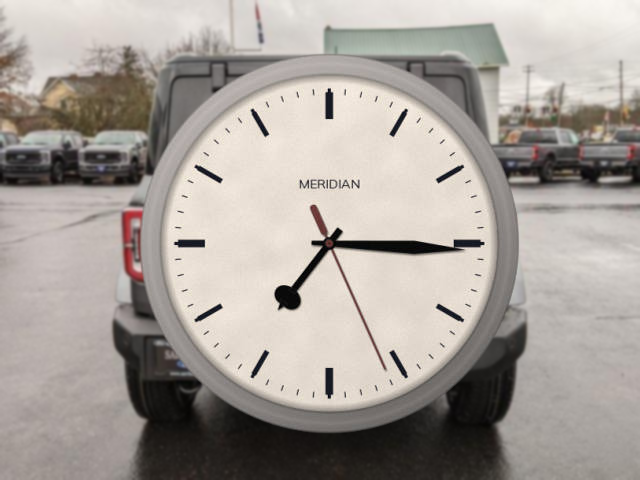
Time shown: {"hour": 7, "minute": 15, "second": 26}
